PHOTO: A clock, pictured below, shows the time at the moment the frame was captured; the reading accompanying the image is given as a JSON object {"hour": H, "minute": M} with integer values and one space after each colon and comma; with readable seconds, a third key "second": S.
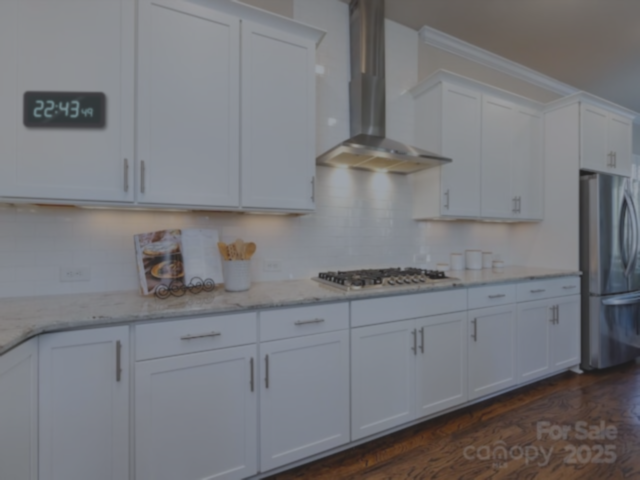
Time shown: {"hour": 22, "minute": 43}
